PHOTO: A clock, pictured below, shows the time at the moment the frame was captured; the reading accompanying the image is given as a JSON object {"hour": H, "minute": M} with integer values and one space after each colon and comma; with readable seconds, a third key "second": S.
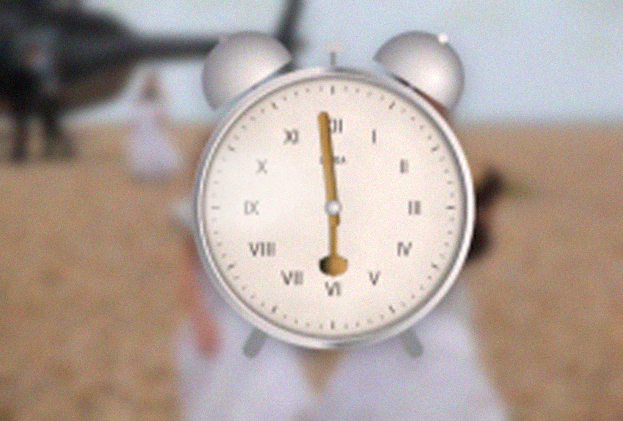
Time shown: {"hour": 5, "minute": 59}
